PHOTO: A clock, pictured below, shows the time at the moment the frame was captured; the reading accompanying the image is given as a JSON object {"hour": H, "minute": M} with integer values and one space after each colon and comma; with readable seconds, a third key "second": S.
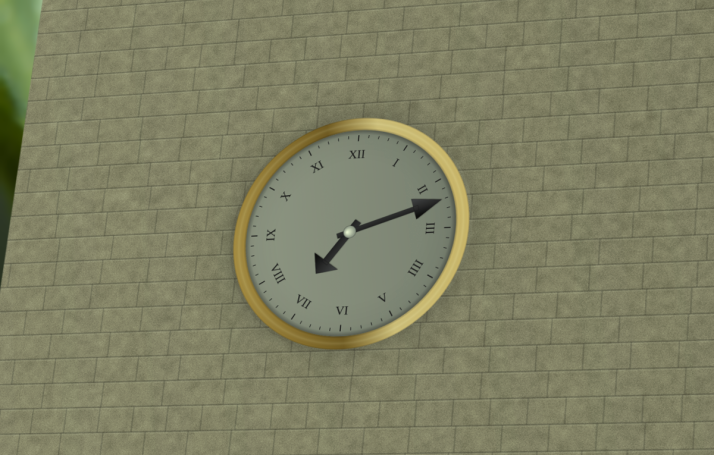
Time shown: {"hour": 7, "minute": 12}
